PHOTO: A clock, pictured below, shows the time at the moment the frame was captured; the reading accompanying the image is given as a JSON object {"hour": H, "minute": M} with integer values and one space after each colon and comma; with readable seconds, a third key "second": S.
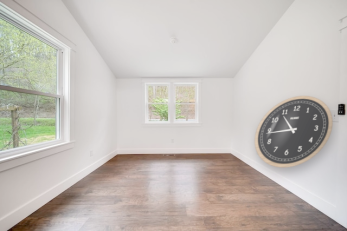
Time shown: {"hour": 10, "minute": 44}
